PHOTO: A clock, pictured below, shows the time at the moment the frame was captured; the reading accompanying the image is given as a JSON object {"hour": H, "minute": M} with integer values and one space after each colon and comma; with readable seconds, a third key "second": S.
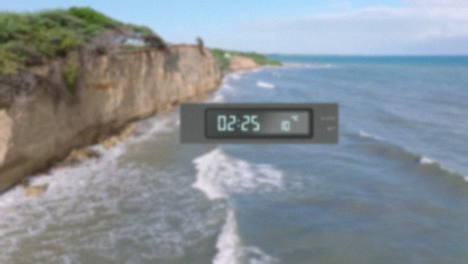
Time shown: {"hour": 2, "minute": 25}
